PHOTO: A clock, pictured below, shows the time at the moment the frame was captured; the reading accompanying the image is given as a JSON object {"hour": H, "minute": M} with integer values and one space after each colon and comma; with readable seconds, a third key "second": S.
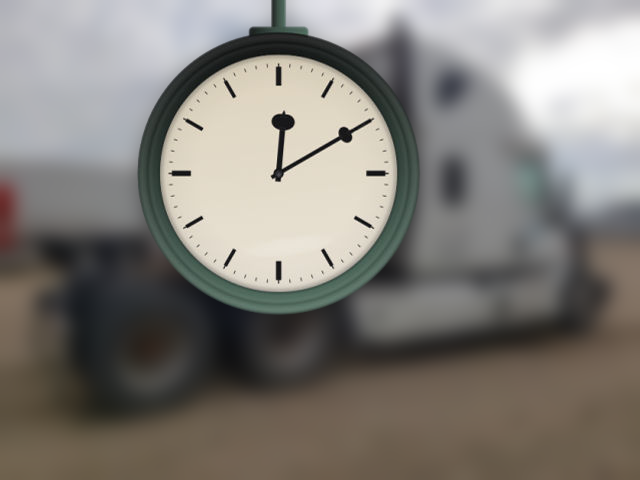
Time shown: {"hour": 12, "minute": 10}
